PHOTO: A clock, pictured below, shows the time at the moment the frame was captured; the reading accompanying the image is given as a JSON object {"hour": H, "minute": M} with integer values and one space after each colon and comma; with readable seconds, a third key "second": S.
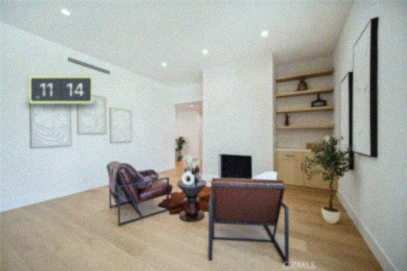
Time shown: {"hour": 11, "minute": 14}
